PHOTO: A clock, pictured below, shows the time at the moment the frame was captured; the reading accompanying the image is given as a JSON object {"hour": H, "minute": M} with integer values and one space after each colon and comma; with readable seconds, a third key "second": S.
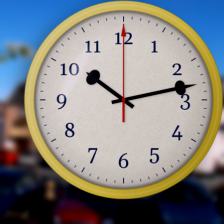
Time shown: {"hour": 10, "minute": 13, "second": 0}
